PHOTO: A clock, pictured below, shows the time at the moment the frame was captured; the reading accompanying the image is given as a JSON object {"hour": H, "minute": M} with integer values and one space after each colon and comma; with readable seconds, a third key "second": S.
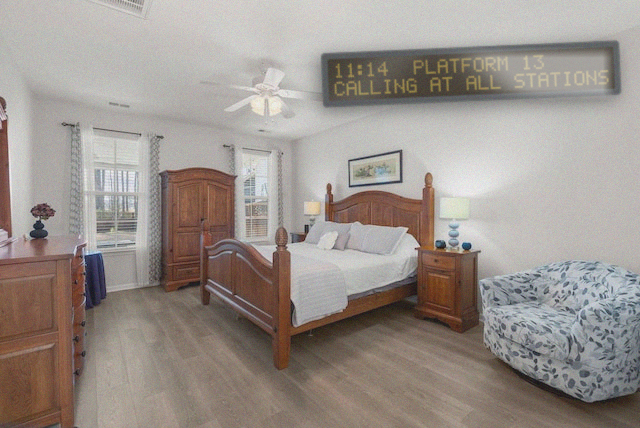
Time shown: {"hour": 11, "minute": 14}
